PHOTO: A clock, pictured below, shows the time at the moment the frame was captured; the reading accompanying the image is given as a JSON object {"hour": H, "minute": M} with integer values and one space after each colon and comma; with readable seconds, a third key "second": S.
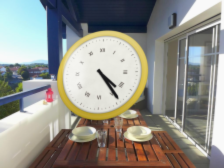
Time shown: {"hour": 4, "minute": 24}
